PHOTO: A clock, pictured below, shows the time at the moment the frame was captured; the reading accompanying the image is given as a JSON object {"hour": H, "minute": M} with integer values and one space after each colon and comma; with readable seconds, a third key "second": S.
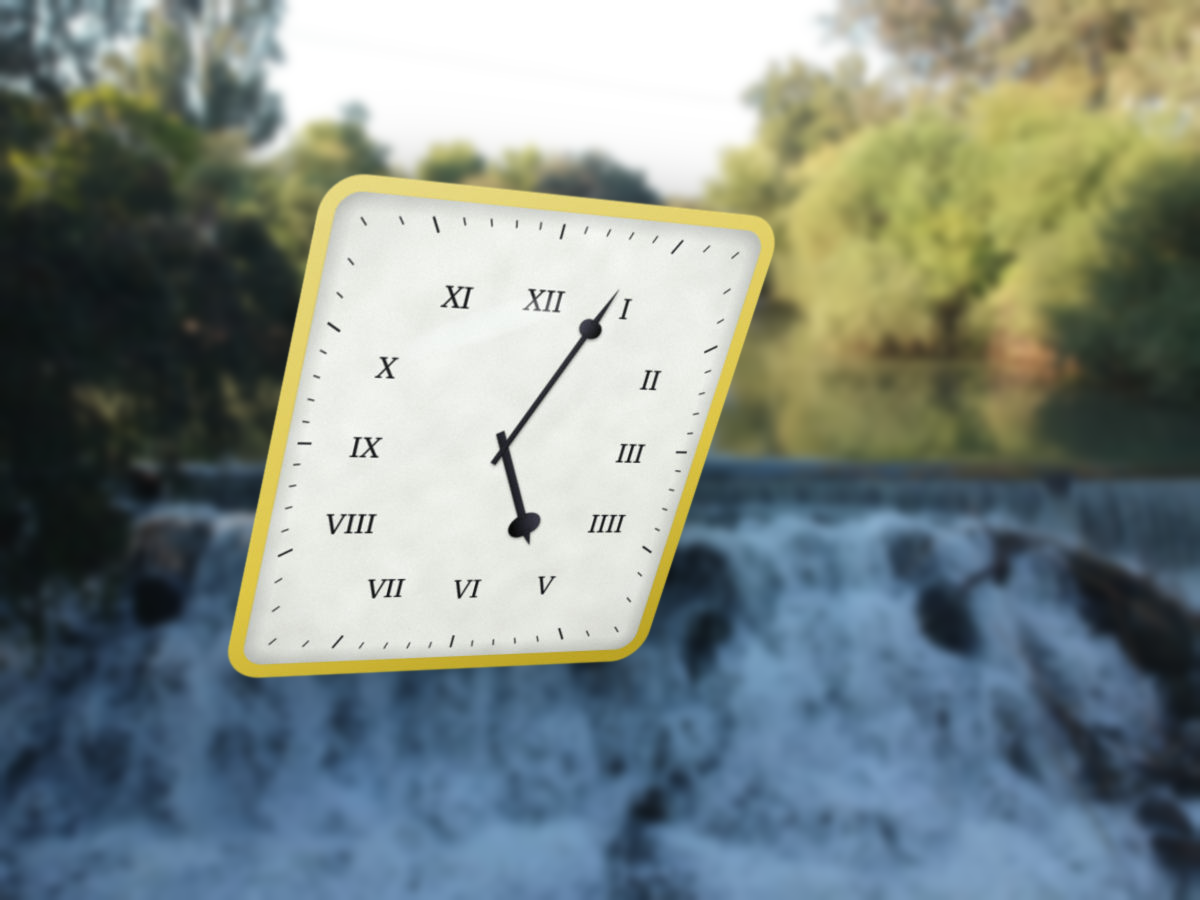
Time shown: {"hour": 5, "minute": 4}
